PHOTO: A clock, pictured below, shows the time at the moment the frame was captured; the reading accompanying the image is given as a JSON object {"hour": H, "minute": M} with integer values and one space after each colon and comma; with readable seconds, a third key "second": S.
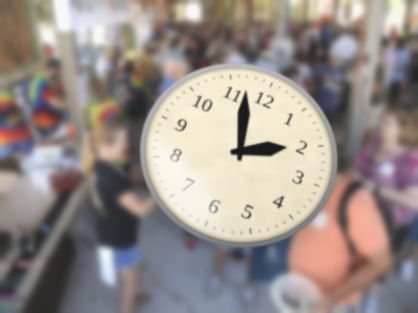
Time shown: {"hour": 1, "minute": 57}
